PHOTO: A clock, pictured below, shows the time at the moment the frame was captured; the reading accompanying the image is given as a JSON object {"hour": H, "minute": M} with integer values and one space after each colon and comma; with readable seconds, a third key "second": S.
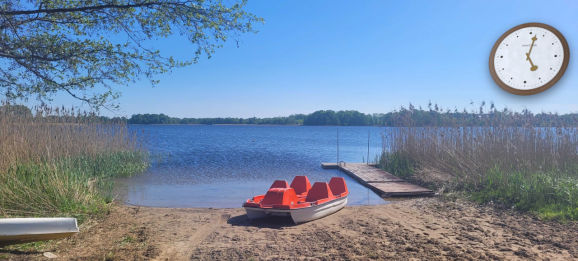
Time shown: {"hour": 5, "minute": 2}
